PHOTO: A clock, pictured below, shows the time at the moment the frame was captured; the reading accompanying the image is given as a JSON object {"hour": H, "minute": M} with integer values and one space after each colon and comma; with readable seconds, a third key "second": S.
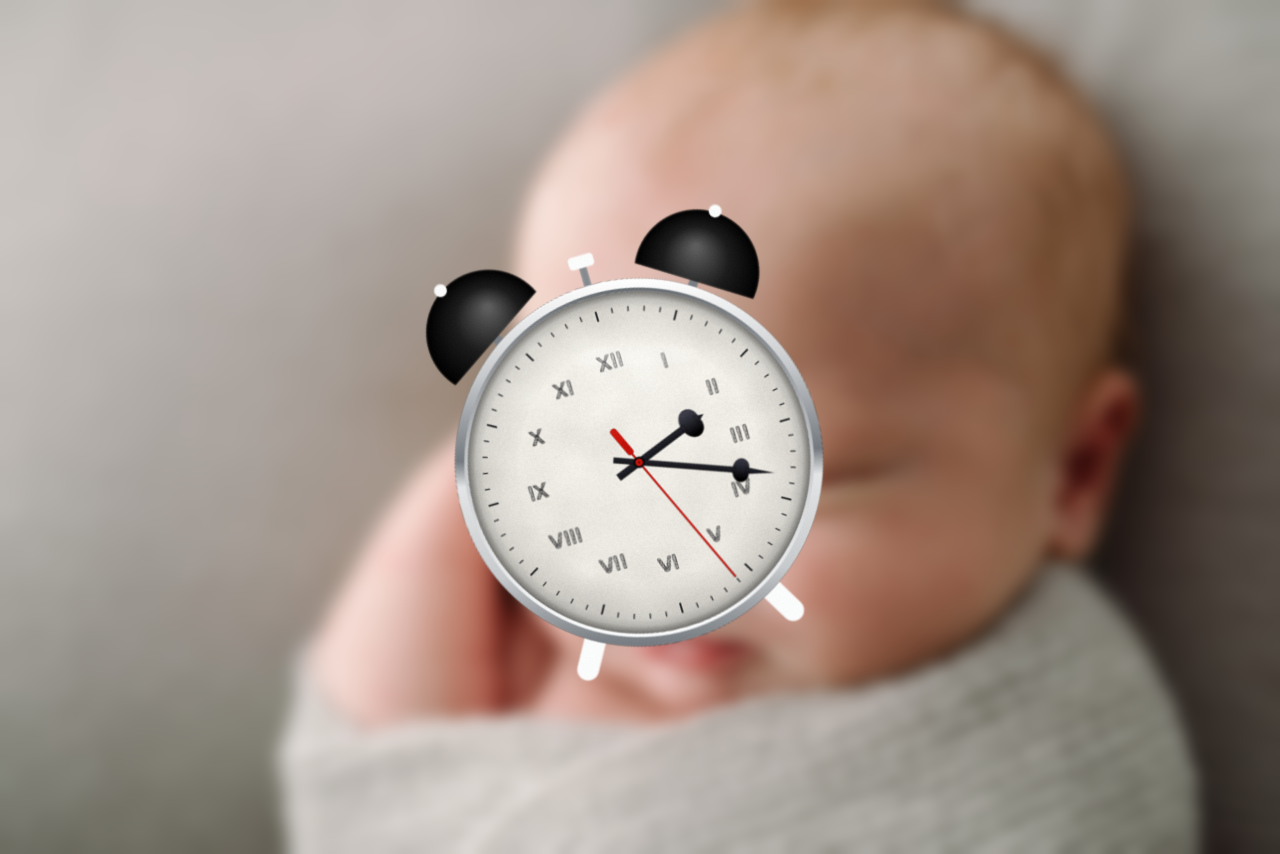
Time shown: {"hour": 2, "minute": 18, "second": 26}
